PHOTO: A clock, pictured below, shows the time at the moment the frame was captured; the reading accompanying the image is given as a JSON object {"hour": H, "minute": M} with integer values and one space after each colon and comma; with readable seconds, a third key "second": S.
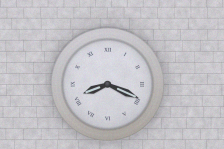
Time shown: {"hour": 8, "minute": 19}
